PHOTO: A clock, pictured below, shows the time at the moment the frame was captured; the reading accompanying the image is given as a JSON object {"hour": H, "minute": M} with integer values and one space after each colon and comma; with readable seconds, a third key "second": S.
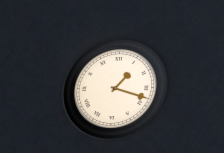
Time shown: {"hour": 1, "minute": 18}
